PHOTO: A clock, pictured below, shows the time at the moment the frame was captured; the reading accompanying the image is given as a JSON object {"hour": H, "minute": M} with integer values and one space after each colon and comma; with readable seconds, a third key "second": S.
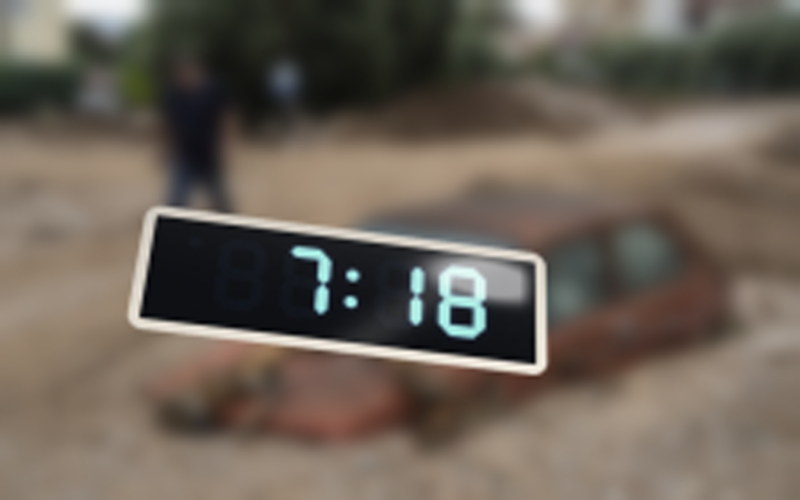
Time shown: {"hour": 7, "minute": 18}
